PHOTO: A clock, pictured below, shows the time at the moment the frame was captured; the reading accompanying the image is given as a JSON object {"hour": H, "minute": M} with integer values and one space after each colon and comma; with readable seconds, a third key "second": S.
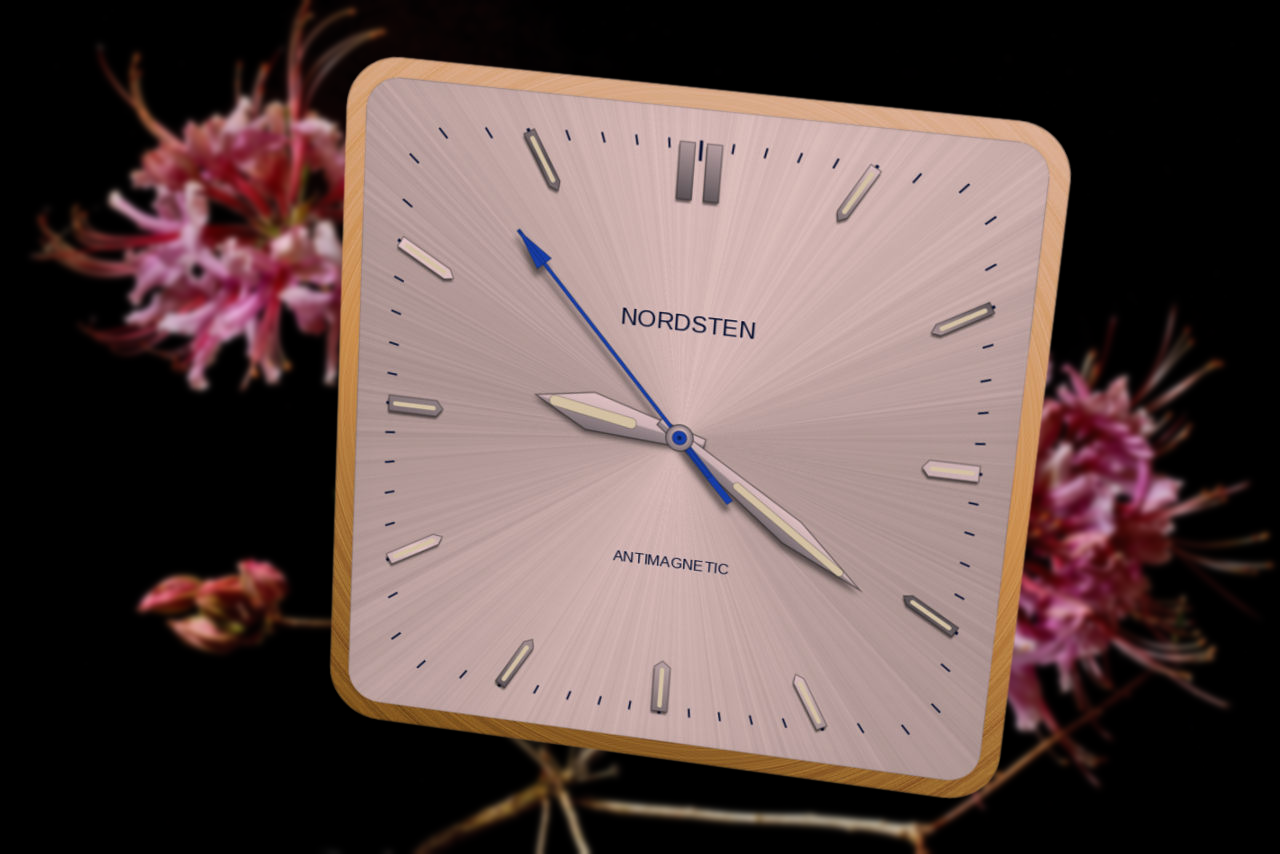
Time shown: {"hour": 9, "minute": 20, "second": 53}
